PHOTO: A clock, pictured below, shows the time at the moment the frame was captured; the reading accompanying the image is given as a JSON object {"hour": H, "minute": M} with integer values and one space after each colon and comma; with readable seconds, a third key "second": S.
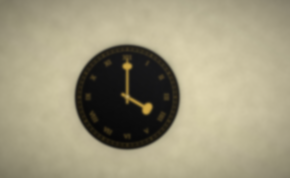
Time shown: {"hour": 4, "minute": 0}
